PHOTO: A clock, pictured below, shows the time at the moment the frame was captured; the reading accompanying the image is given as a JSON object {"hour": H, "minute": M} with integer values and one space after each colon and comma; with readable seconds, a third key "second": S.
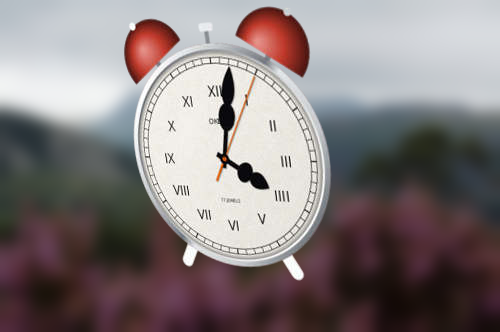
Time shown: {"hour": 4, "minute": 2, "second": 5}
